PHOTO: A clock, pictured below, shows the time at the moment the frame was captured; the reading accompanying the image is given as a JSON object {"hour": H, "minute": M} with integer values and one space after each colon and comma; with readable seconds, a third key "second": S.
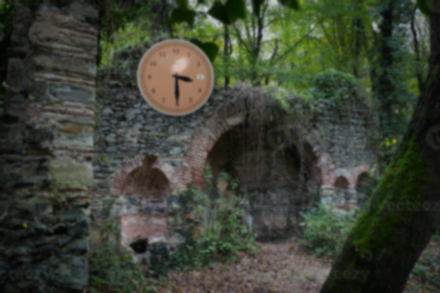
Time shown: {"hour": 3, "minute": 30}
